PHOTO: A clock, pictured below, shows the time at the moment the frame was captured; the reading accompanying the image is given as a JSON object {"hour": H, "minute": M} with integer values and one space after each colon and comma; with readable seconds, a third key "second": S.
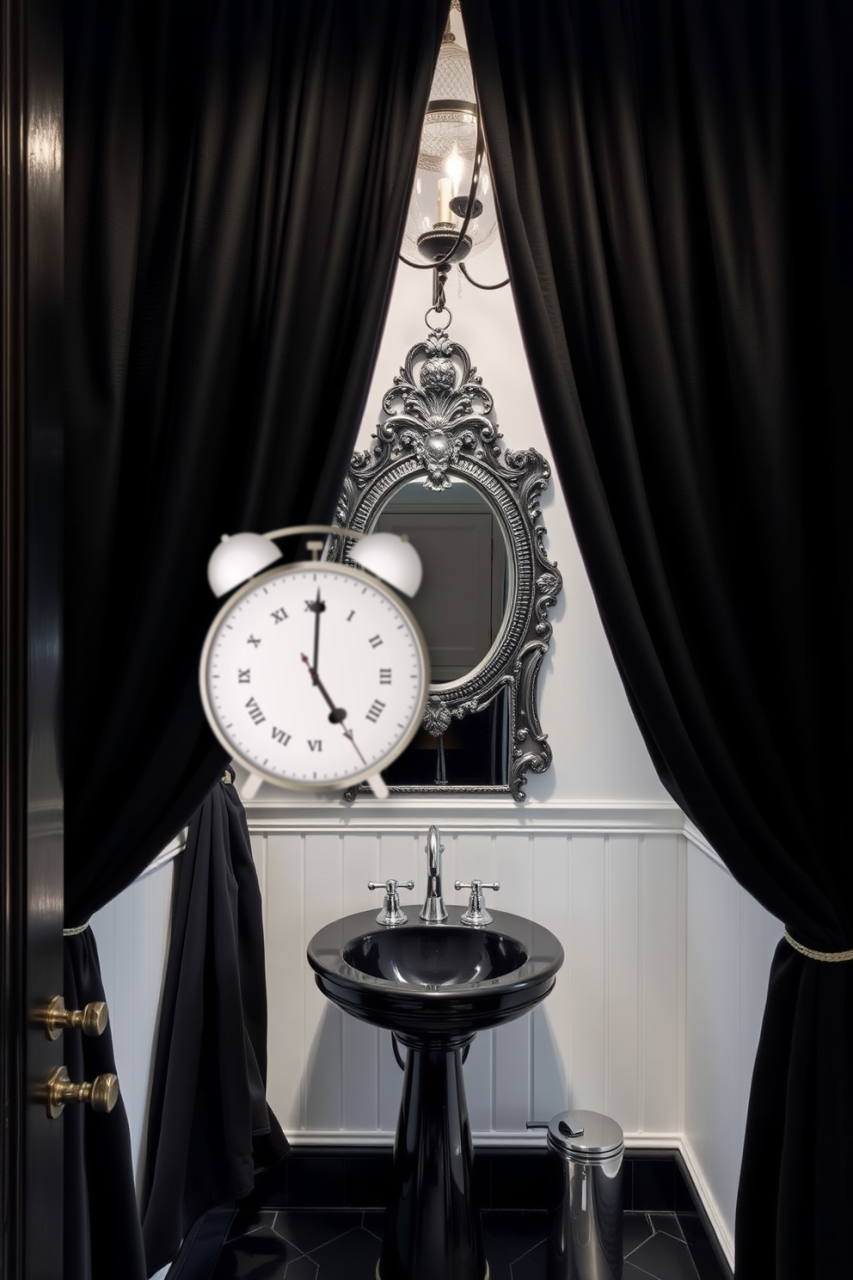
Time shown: {"hour": 5, "minute": 0, "second": 25}
